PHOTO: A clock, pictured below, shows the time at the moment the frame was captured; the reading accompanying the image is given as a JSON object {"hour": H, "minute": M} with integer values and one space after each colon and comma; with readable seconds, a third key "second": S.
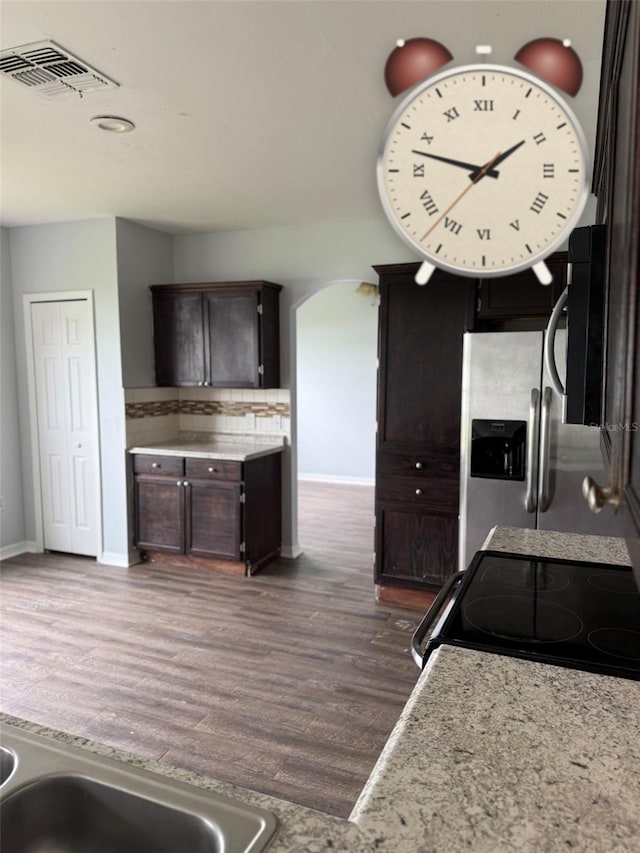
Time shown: {"hour": 1, "minute": 47, "second": 37}
